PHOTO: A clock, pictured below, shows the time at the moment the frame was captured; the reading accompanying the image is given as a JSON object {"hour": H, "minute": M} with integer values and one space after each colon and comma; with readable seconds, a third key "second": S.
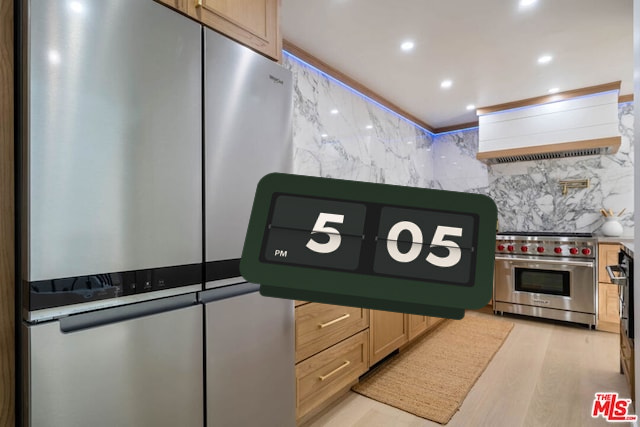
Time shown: {"hour": 5, "minute": 5}
